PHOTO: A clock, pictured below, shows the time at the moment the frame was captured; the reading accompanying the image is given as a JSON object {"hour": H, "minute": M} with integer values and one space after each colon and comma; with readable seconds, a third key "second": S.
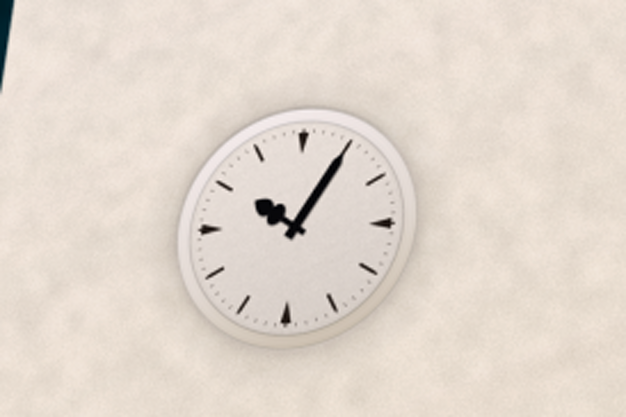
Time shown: {"hour": 10, "minute": 5}
